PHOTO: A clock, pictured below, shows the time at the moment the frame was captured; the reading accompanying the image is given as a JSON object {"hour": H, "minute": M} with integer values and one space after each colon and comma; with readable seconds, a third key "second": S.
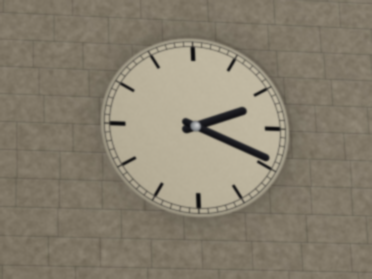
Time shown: {"hour": 2, "minute": 19}
